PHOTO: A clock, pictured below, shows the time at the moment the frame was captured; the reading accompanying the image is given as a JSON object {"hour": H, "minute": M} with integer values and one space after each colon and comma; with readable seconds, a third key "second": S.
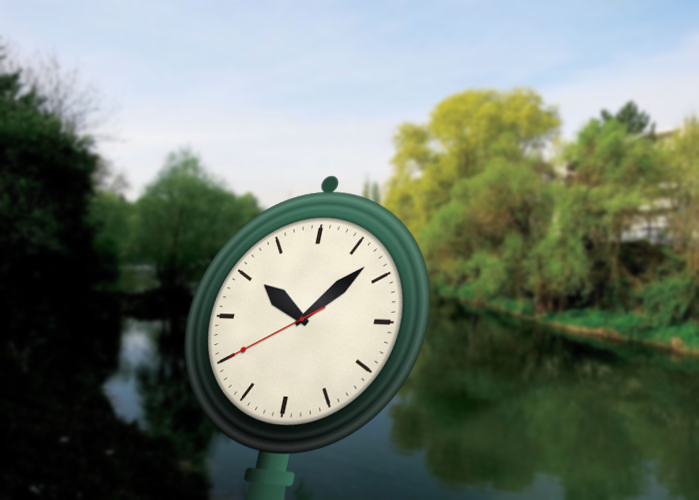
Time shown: {"hour": 10, "minute": 7, "second": 40}
